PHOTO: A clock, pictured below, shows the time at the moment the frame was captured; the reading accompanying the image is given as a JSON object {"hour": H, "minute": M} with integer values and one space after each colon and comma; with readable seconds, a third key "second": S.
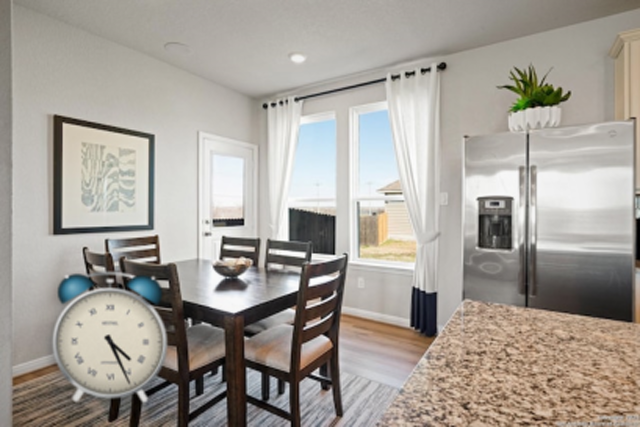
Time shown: {"hour": 4, "minute": 26}
